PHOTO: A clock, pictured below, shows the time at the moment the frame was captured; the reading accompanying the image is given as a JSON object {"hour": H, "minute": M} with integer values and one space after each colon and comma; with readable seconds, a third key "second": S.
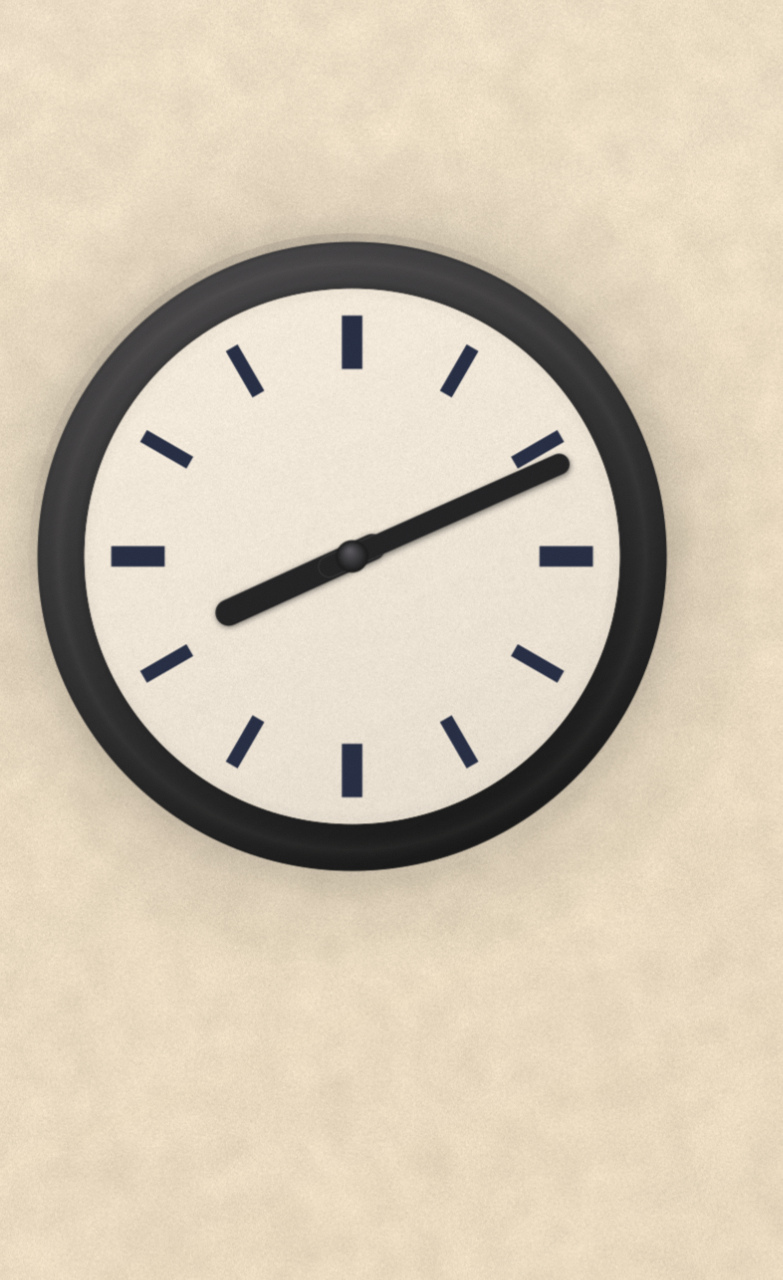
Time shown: {"hour": 8, "minute": 11}
